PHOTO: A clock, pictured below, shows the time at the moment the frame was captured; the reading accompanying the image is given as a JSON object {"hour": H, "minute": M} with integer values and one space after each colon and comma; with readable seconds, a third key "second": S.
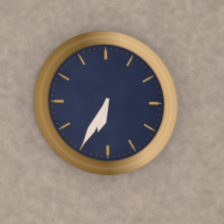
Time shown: {"hour": 6, "minute": 35}
